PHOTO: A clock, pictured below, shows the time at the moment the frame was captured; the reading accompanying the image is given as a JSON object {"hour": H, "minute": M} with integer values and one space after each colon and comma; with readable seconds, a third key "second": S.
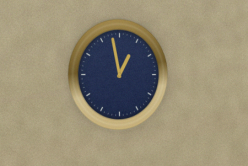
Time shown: {"hour": 12, "minute": 58}
